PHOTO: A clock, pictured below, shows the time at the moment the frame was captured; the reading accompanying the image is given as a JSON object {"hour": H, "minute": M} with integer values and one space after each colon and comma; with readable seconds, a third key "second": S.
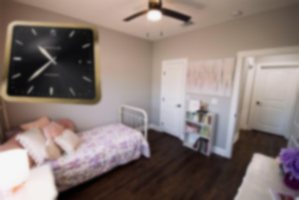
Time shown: {"hour": 10, "minute": 37}
